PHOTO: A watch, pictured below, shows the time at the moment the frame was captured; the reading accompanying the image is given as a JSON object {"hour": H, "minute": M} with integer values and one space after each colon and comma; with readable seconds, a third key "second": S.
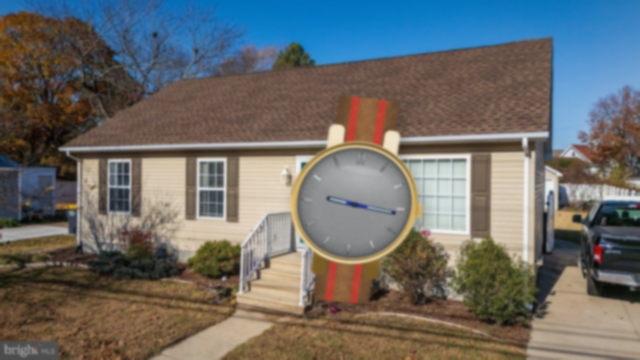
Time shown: {"hour": 9, "minute": 16}
